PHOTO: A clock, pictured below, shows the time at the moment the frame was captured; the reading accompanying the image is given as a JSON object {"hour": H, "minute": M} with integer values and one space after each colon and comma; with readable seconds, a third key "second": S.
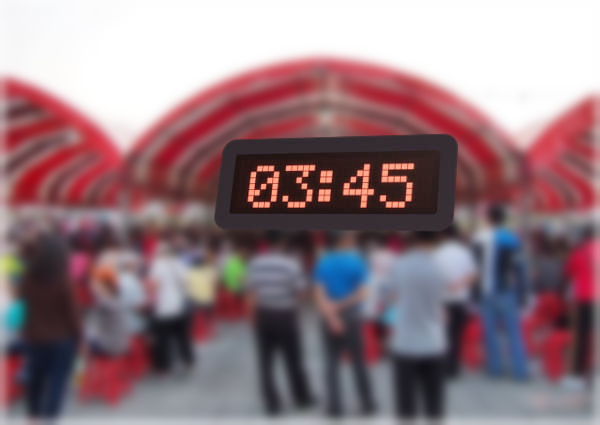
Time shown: {"hour": 3, "minute": 45}
